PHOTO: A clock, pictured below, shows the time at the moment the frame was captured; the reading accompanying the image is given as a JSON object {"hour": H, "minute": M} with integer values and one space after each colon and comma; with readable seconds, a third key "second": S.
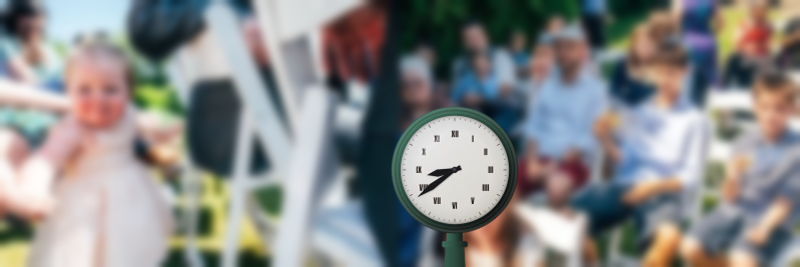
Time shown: {"hour": 8, "minute": 39}
